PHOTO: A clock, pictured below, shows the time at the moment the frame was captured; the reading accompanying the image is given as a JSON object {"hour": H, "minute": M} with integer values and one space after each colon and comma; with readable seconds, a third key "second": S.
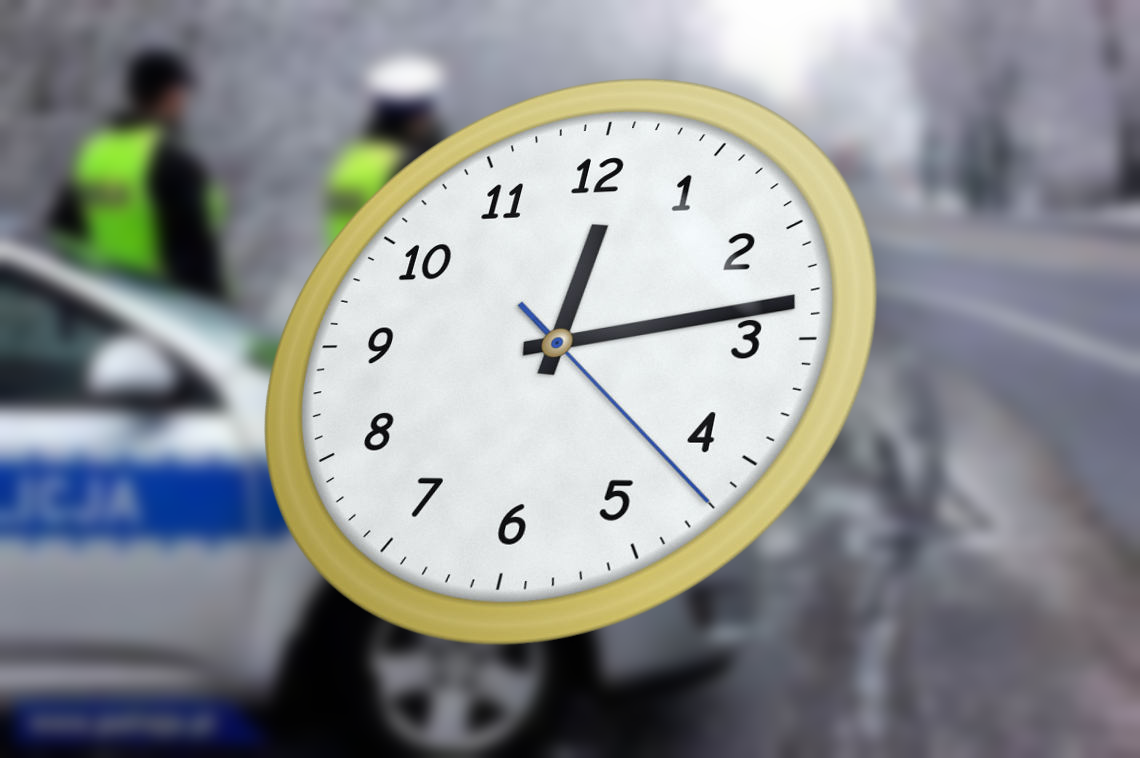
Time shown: {"hour": 12, "minute": 13, "second": 22}
